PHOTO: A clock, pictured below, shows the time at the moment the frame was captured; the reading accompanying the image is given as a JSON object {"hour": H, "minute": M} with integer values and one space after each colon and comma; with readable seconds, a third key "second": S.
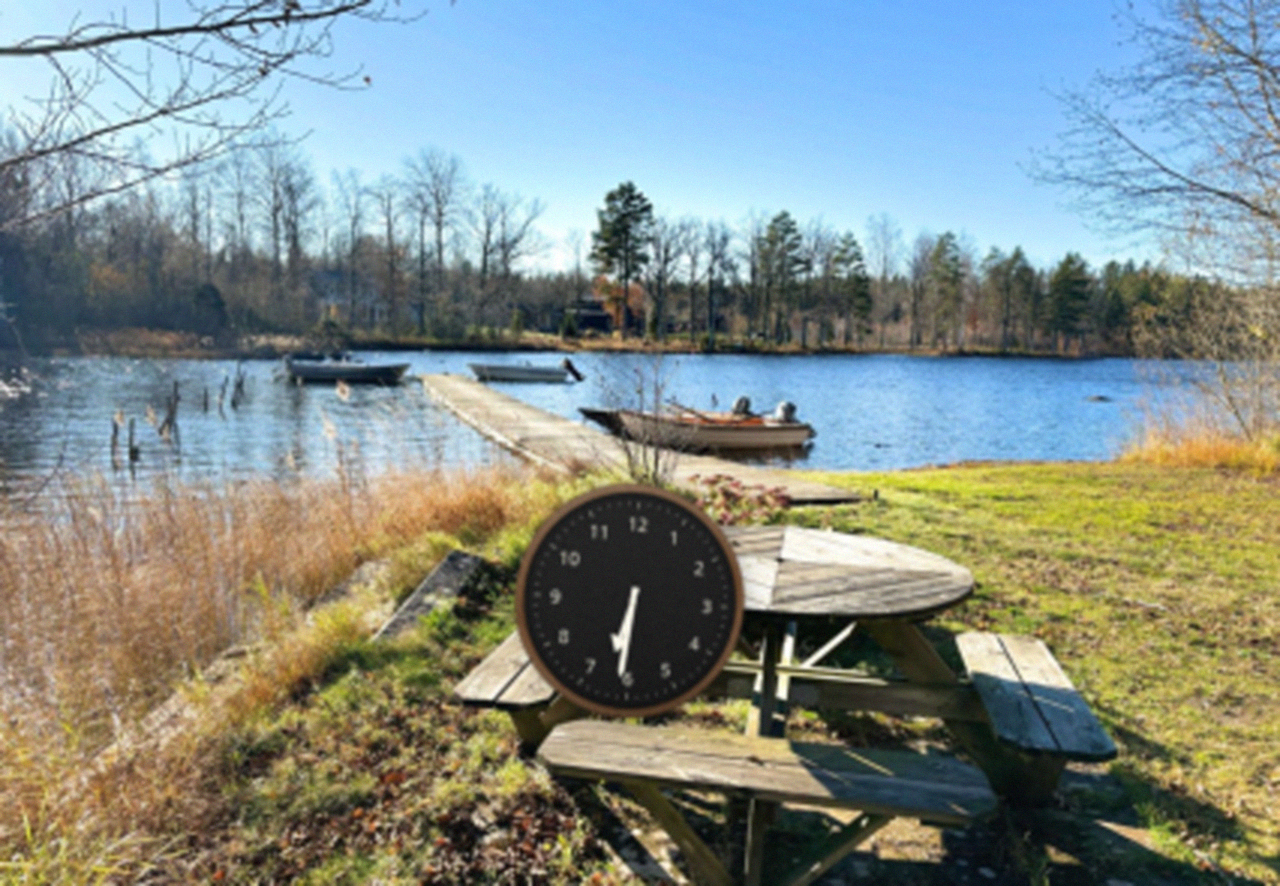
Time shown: {"hour": 6, "minute": 31}
